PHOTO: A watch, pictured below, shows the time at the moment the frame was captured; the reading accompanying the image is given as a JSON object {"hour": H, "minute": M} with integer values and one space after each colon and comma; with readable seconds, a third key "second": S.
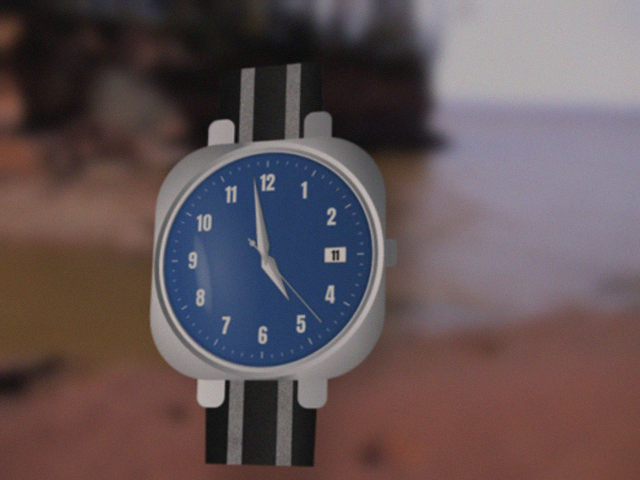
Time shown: {"hour": 4, "minute": 58, "second": 23}
